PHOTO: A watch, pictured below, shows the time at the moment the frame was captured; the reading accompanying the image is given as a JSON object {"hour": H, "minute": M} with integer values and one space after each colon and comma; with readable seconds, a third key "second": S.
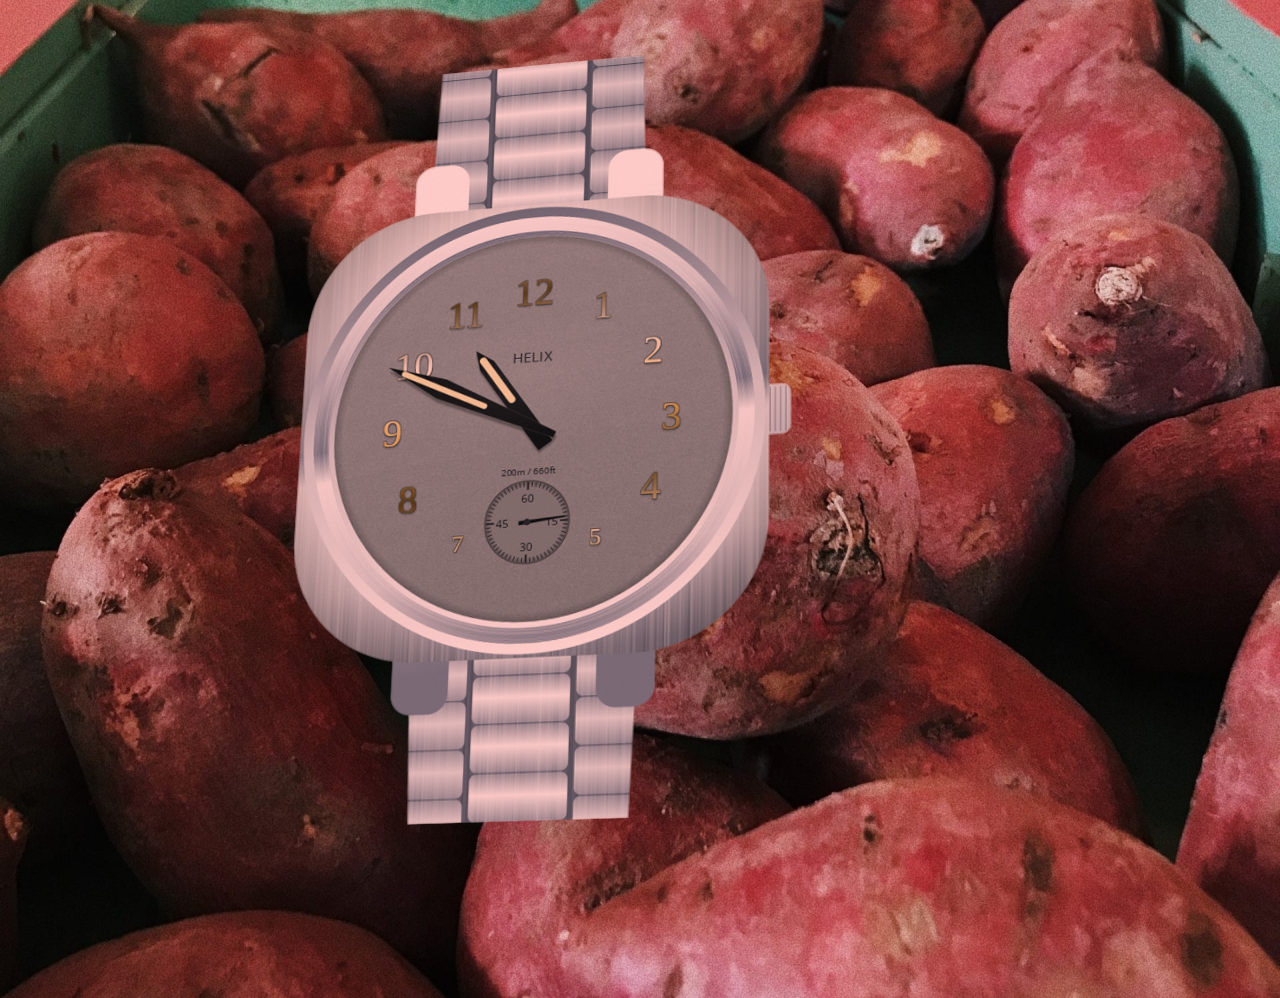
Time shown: {"hour": 10, "minute": 49, "second": 14}
